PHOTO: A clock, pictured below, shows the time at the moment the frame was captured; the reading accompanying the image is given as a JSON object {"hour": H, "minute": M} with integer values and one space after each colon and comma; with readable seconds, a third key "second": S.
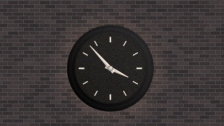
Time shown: {"hour": 3, "minute": 53}
